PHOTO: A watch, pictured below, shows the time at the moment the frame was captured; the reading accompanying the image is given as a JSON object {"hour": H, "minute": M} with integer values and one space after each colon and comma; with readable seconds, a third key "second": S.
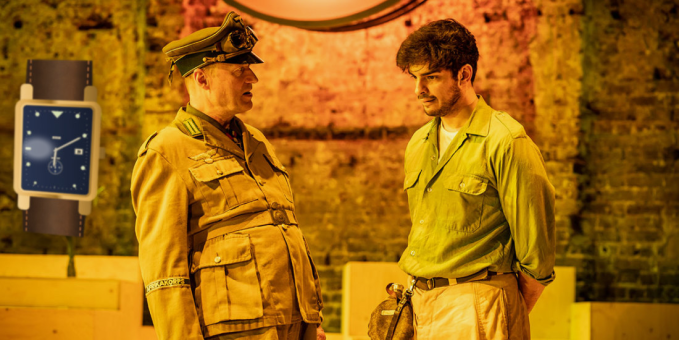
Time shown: {"hour": 6, "minute": 10}
